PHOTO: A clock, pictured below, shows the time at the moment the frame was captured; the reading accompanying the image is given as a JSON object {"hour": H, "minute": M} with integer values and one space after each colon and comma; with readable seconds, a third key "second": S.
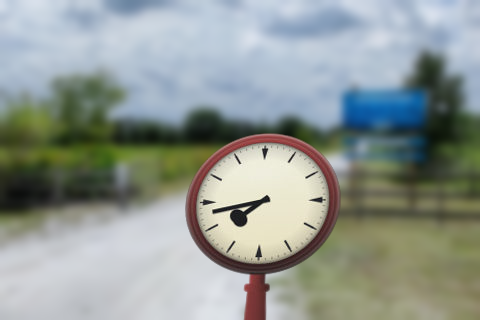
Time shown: {"hour": 7, "minute": 43}
